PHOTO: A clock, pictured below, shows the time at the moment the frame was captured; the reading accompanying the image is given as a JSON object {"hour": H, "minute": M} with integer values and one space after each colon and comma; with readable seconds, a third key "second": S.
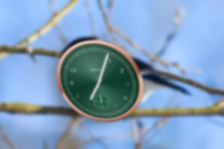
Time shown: {"hour": 7, "minute": 4}
